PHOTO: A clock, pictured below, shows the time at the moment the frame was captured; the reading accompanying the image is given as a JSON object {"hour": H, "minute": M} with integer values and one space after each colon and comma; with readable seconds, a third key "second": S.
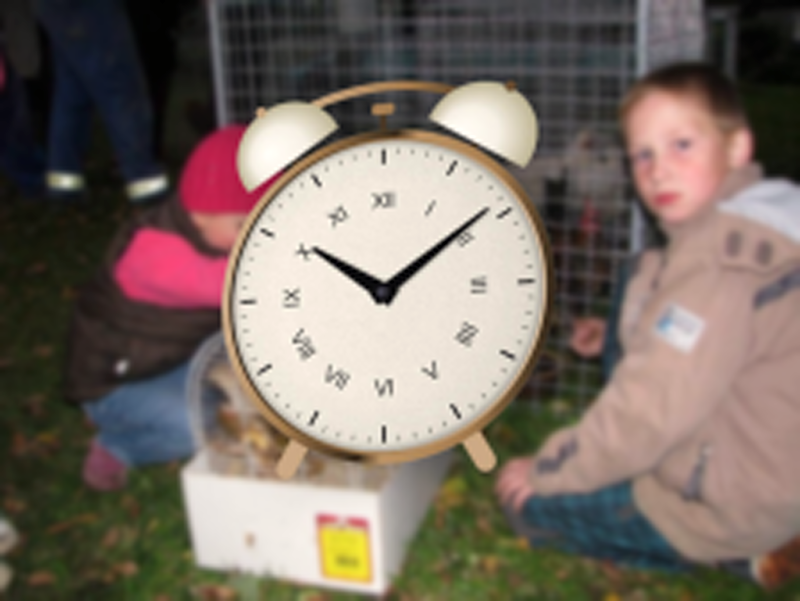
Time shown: {"hour": 10, "minute": 9}
